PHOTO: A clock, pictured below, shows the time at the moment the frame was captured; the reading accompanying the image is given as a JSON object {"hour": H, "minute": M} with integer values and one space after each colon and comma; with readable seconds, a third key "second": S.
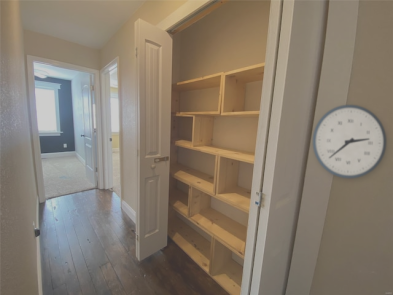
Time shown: {"hour": 2, "minute": 38}
